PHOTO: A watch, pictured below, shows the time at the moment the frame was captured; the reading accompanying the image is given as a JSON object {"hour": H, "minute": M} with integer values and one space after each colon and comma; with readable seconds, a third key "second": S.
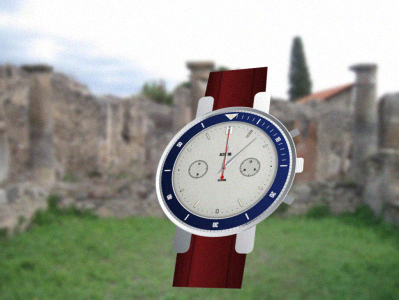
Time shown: {"hour": 12, "minute": 7}
